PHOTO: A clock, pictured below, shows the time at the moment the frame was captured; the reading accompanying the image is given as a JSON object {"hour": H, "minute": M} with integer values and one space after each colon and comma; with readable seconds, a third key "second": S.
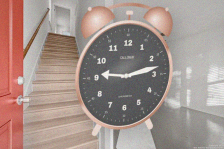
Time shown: {"hour": 9, "minute": 13}
